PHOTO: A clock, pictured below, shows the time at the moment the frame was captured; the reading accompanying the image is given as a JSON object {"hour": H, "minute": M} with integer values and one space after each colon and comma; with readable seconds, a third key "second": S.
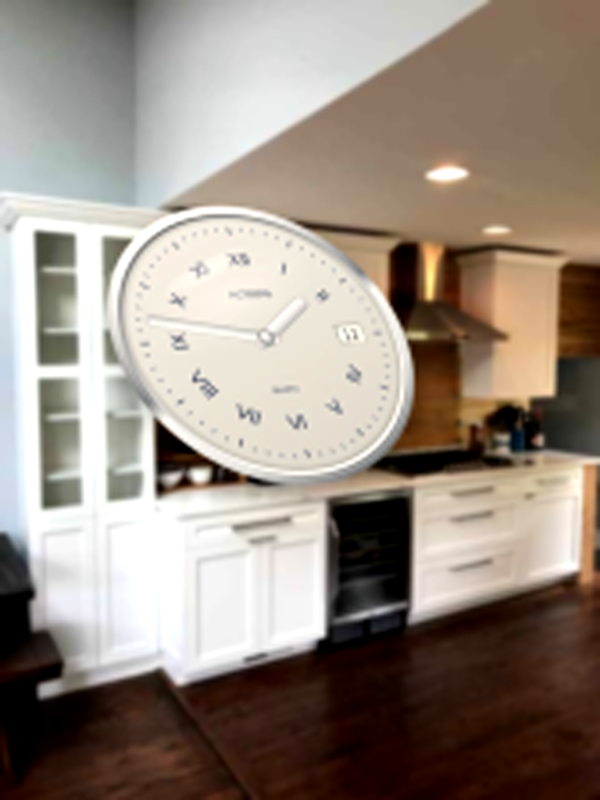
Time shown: {"hour": 1, "minute": 47}
